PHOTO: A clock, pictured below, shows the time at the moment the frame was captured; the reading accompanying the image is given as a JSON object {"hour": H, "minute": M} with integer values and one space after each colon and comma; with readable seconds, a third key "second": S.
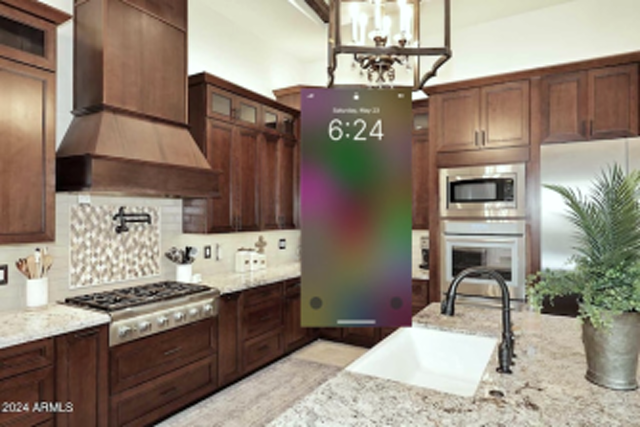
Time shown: {"hour": 6, "minute": 24}
